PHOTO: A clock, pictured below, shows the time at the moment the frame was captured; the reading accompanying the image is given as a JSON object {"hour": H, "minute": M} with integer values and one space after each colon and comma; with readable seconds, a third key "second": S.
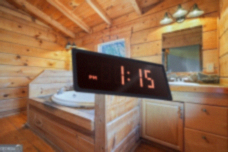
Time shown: {"hour": 1, "minute": 15}
